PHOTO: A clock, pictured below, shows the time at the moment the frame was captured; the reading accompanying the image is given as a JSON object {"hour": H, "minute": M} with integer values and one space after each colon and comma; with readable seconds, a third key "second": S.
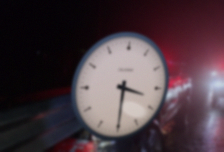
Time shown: {"hour": 3, "minute": 30}
